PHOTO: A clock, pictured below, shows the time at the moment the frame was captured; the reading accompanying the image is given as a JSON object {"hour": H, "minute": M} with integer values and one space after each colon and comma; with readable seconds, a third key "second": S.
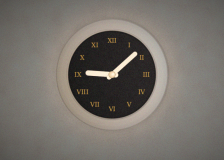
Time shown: {"hour": 9, "minute": 8}
